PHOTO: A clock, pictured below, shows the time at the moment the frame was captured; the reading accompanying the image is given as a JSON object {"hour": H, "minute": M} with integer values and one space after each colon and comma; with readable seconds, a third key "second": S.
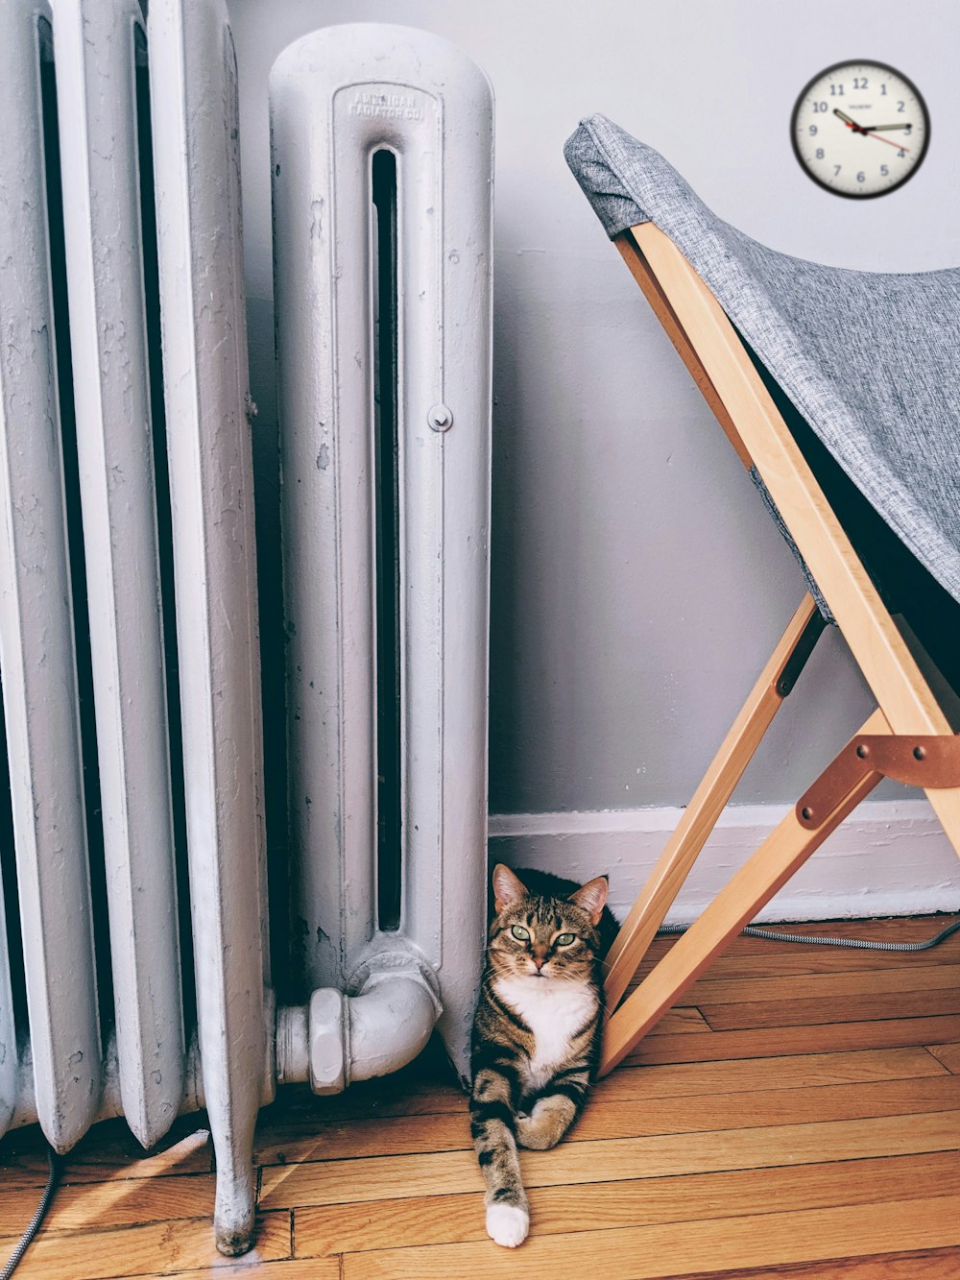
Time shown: {"hour": 10, "minute": 14, "second": 19}
